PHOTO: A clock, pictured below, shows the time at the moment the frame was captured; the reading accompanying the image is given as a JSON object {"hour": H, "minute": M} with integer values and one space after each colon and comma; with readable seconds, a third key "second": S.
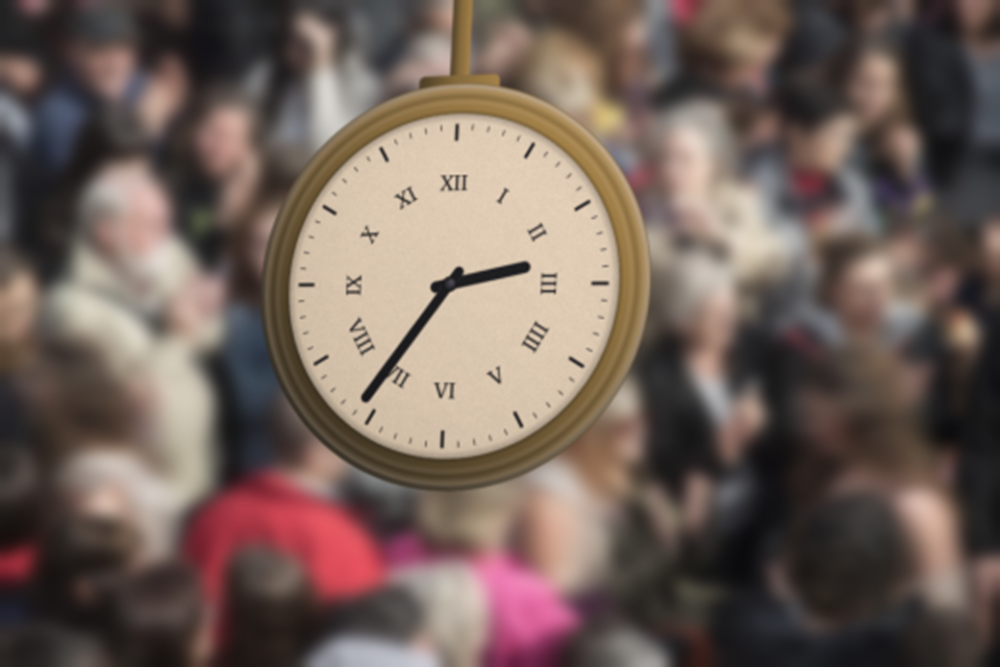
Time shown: {"hour": 2, "minute": 36}
